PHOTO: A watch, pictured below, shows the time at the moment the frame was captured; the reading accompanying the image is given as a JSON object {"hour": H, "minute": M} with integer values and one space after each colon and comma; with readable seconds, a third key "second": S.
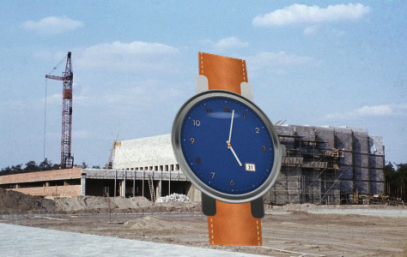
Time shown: {"hour": 5, "minute": 2}
